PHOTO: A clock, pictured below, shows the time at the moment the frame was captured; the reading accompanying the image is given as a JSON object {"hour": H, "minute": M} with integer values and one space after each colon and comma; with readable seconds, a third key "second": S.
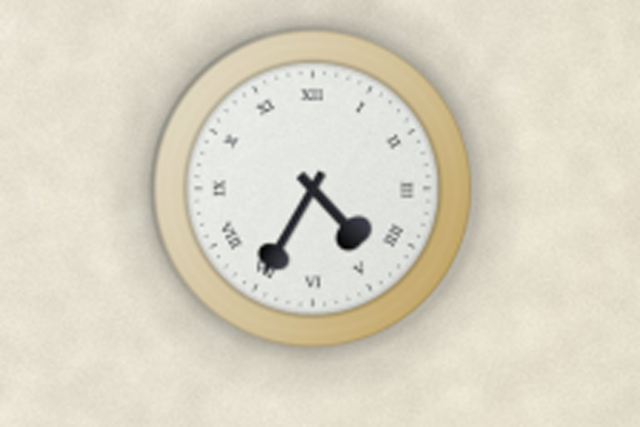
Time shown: {"hour": 4, "minute": 35}
